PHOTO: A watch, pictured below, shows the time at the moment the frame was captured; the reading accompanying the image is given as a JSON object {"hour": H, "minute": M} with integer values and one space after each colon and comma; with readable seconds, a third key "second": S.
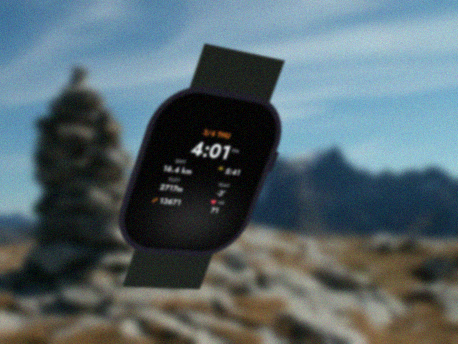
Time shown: {"hour": 4, "minute": 1}
